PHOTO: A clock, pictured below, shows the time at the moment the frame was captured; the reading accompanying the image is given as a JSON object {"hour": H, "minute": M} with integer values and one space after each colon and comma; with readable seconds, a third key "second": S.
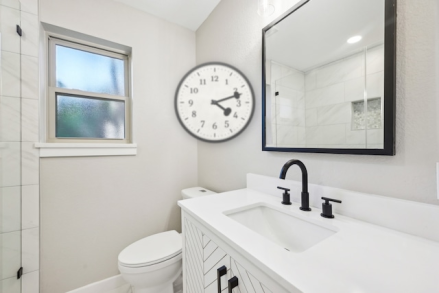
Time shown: {"hour": 4, "minute": 12}
